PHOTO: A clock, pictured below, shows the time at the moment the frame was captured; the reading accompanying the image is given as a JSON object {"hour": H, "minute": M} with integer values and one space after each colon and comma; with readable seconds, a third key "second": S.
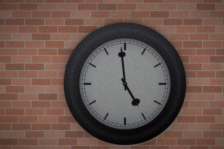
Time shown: {"hour": 4, "minute": 59}
